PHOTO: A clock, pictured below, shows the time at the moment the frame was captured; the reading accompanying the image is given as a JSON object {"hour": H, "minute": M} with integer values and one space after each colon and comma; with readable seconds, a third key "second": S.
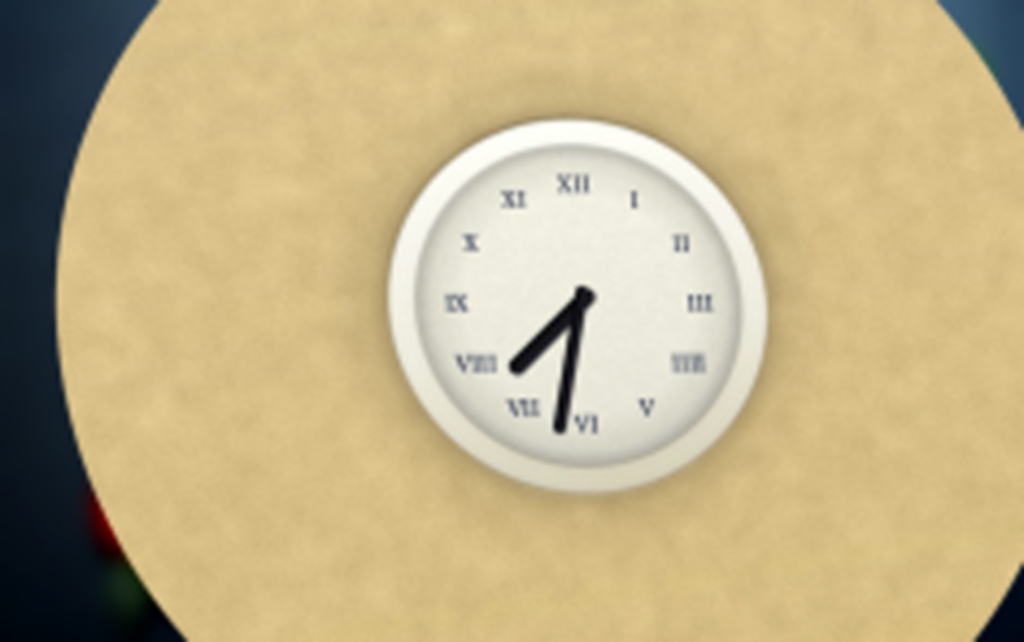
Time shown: {"hour": 7, "minute": 32}
